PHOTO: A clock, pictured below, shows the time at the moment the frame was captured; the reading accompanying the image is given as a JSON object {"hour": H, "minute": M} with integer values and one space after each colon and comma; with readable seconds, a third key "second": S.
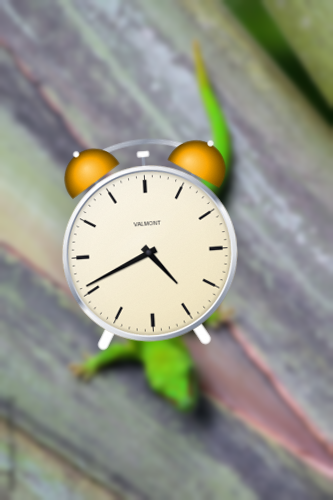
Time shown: {"hour": 4, "minute": 41}
